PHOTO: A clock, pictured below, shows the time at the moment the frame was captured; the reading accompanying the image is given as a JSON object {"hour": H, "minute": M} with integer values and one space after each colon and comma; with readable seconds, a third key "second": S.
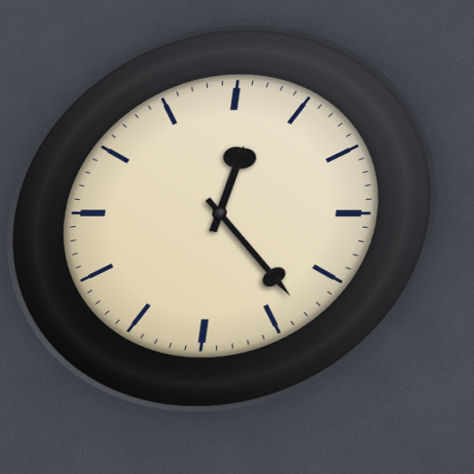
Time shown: {"hour": 12, "minute": 23}
